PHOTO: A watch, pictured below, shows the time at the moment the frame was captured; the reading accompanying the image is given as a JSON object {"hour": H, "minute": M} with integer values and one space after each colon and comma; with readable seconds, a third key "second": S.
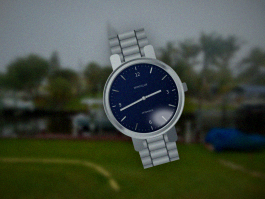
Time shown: {"hour": 2, "minute": 43}
